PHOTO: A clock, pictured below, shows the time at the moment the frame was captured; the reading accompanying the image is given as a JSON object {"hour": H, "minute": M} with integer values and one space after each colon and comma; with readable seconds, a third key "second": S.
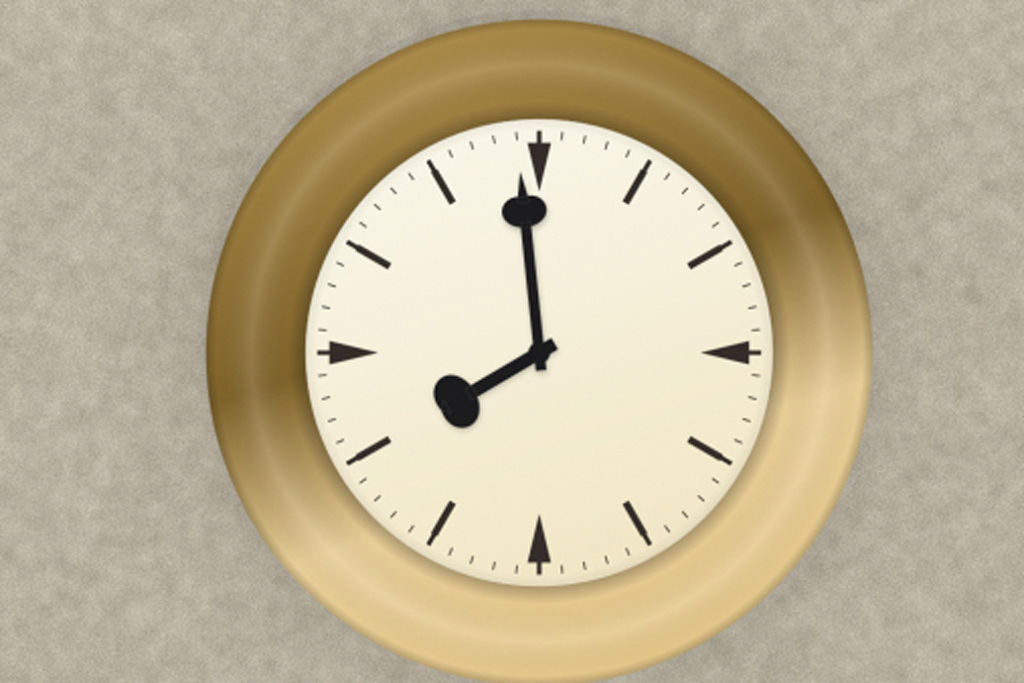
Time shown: {"hour": 7, "minute": 59}
